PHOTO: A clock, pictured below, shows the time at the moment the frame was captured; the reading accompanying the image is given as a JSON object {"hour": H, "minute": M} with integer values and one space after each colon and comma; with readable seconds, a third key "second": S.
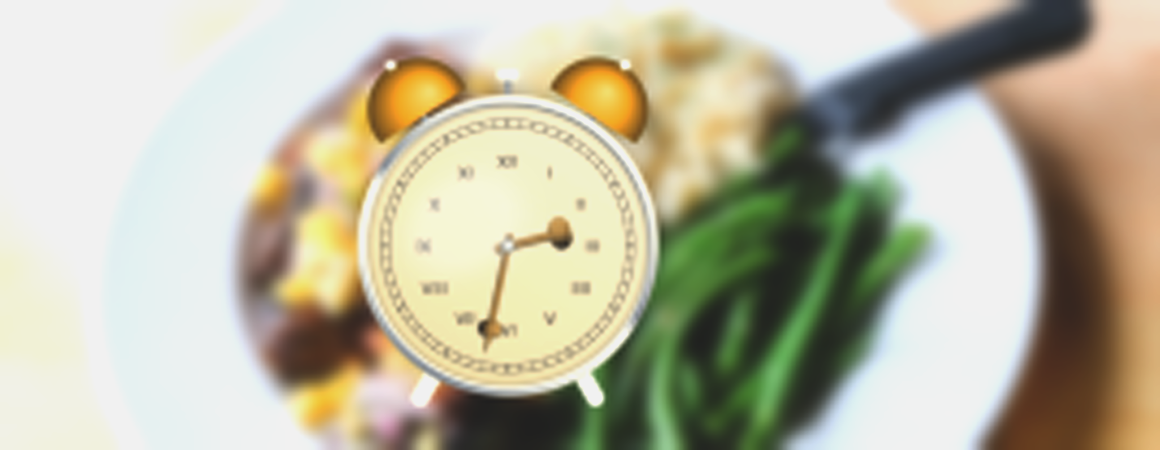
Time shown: {"hour": 2, "minute": 32}
